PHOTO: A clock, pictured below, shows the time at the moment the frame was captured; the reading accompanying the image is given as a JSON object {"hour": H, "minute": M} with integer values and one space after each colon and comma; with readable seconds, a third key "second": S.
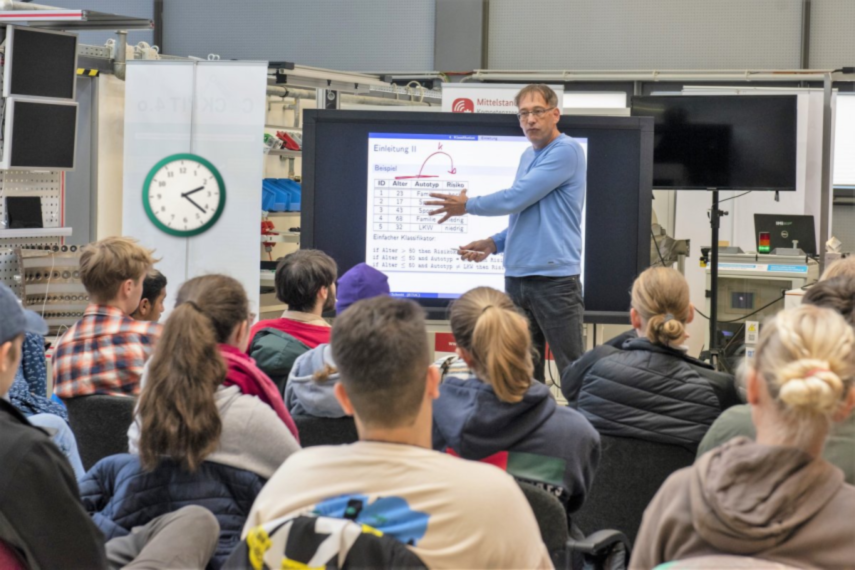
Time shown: {"hour": 2, "minute": 22}
